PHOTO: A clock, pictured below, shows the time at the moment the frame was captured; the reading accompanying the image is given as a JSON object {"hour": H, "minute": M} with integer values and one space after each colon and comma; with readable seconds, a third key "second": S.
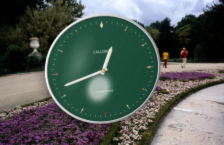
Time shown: {"hour": 12, "minute": 42}
